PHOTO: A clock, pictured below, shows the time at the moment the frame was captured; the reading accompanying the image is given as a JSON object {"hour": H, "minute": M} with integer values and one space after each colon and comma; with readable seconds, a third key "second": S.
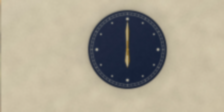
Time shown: {"hour": 6, "minute": 0}
